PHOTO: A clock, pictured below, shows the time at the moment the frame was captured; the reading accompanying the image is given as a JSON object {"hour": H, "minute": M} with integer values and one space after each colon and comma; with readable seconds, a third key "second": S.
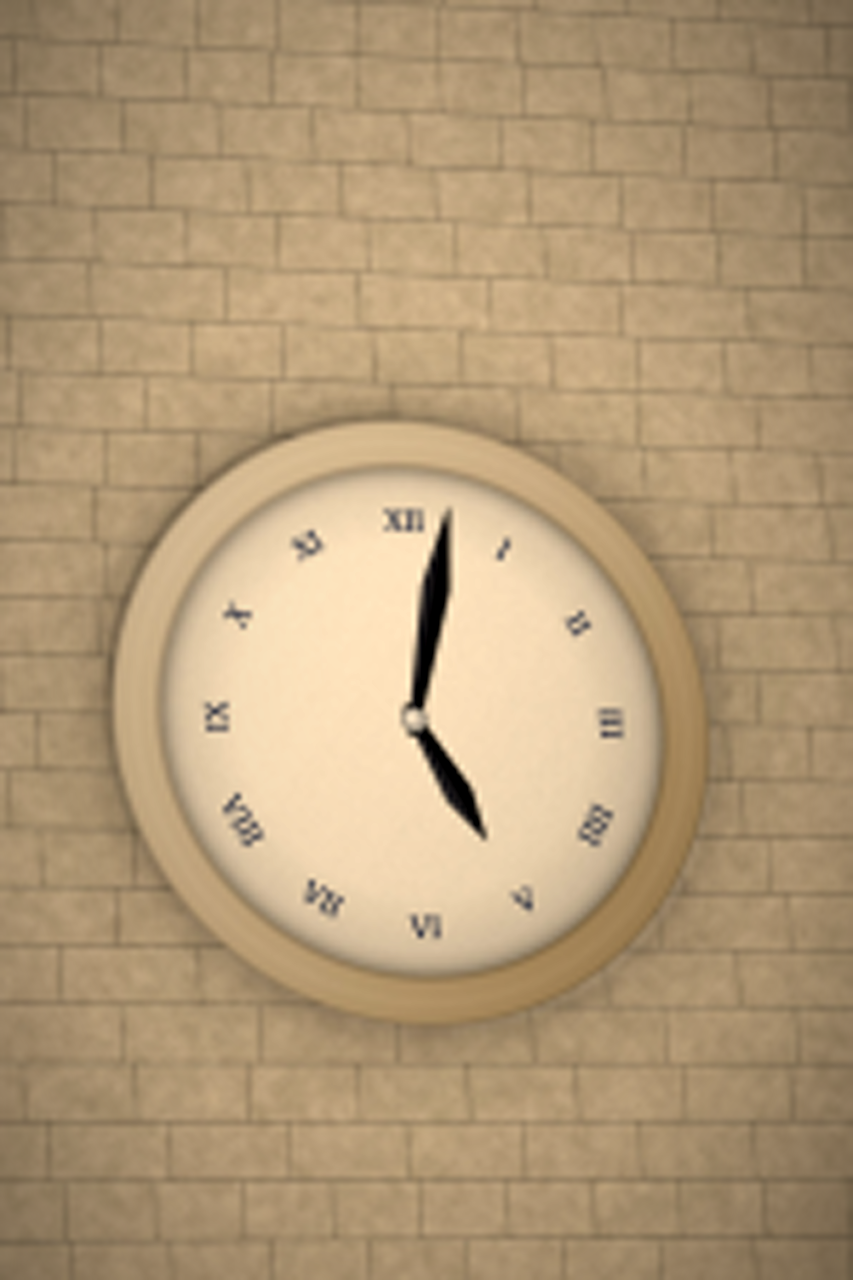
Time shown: {"hour": 5, "minute": 2}
